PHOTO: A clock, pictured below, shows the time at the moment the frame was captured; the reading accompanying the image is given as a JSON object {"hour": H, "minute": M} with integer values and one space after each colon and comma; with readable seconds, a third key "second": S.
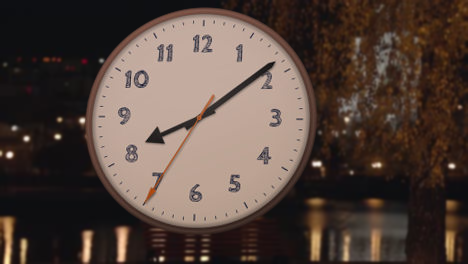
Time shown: {"hour": 8, "minute": 8, "second": 35}
